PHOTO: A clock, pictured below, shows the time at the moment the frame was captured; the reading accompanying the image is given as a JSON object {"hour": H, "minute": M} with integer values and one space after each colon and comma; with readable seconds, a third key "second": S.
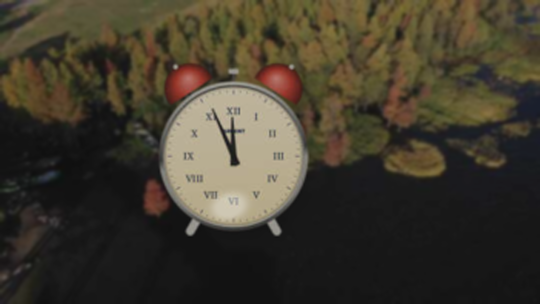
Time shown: {"hour": 11, "minute": 56}
